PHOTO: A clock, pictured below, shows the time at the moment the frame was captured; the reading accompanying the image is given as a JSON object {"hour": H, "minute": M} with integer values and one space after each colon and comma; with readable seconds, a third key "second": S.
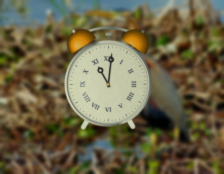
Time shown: {"hour": 11, "minute": 1}
